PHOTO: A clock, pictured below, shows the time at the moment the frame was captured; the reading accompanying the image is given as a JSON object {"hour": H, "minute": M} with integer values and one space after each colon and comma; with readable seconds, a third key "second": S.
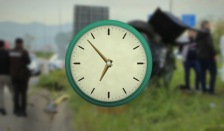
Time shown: {"hour": 6, "minute": 53}
